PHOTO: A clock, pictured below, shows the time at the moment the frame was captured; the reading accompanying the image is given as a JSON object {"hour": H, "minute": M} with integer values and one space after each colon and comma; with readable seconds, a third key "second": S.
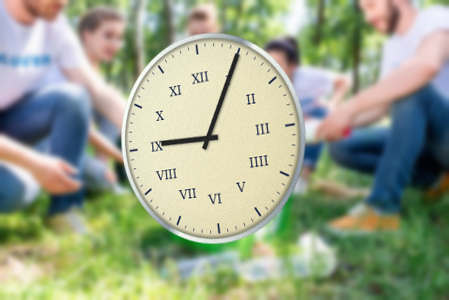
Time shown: {"hour": 9, "minute": 5}
